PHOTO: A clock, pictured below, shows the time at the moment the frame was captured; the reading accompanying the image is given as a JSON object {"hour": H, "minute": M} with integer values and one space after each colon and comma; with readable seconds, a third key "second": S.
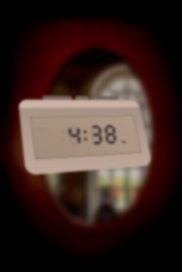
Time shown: {"hour": 4, "minute": 38}
